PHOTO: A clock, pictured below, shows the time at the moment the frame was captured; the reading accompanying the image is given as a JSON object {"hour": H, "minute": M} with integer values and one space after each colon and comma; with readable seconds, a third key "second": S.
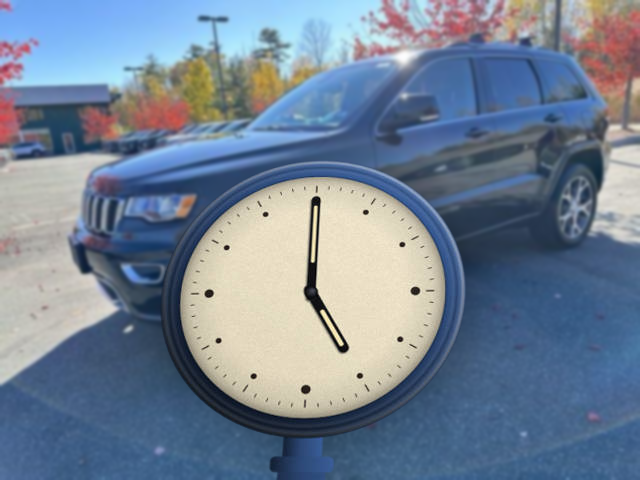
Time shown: {"hour": 5, "minute": 0}
